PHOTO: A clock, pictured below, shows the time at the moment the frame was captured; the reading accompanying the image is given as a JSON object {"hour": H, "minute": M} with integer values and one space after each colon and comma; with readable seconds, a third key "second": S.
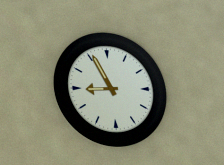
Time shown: {"hour": 8, "minute": 56}
